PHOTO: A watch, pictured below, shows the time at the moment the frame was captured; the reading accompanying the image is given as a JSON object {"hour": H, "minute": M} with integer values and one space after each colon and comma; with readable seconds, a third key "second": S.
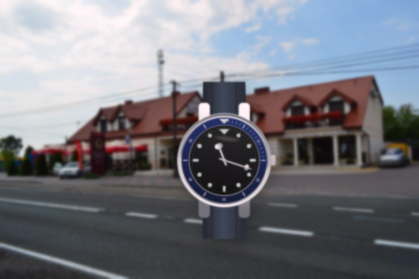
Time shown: {"hour": 11, "minute": 18}
